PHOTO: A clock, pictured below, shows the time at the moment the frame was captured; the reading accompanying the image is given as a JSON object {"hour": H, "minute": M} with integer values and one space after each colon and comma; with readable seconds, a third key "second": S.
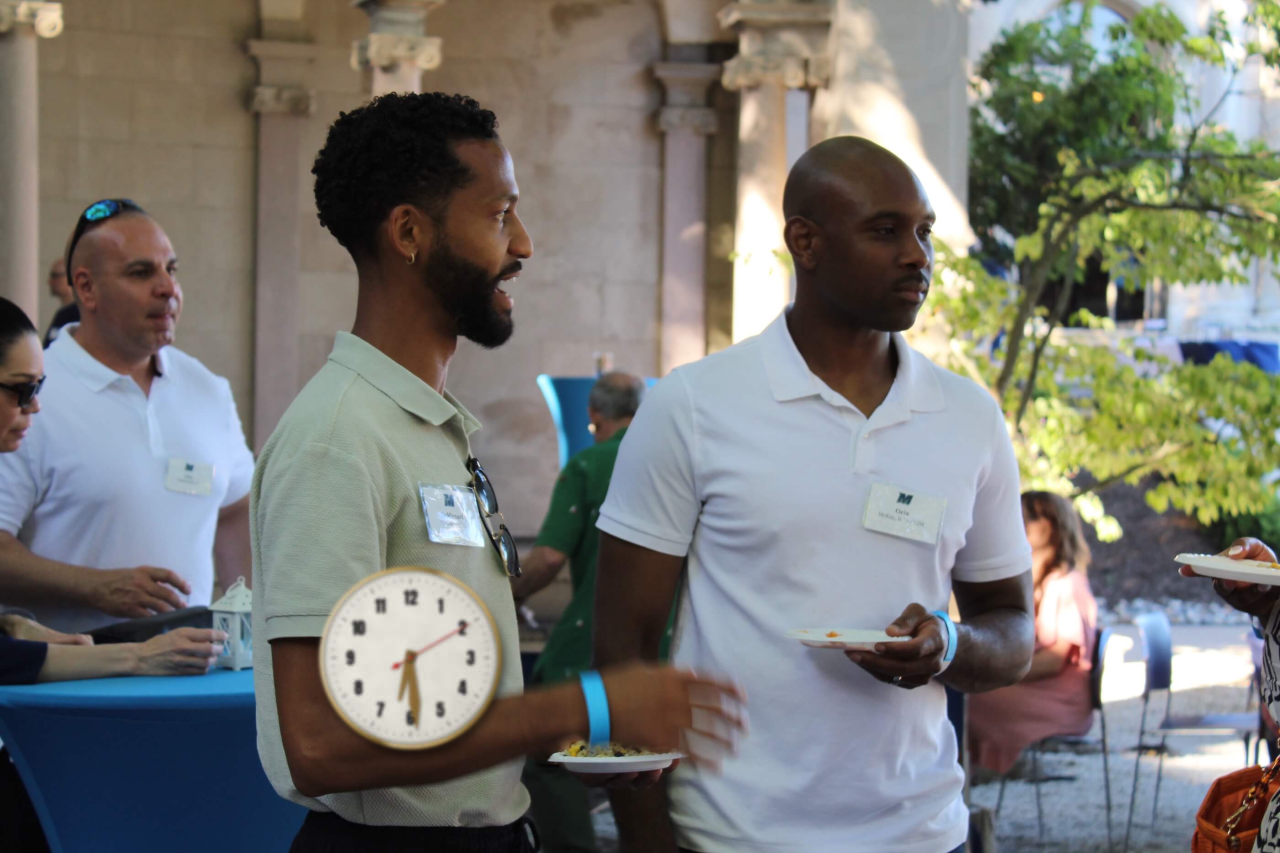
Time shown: {"hour": 6, "minute": 29, "second": 10}
